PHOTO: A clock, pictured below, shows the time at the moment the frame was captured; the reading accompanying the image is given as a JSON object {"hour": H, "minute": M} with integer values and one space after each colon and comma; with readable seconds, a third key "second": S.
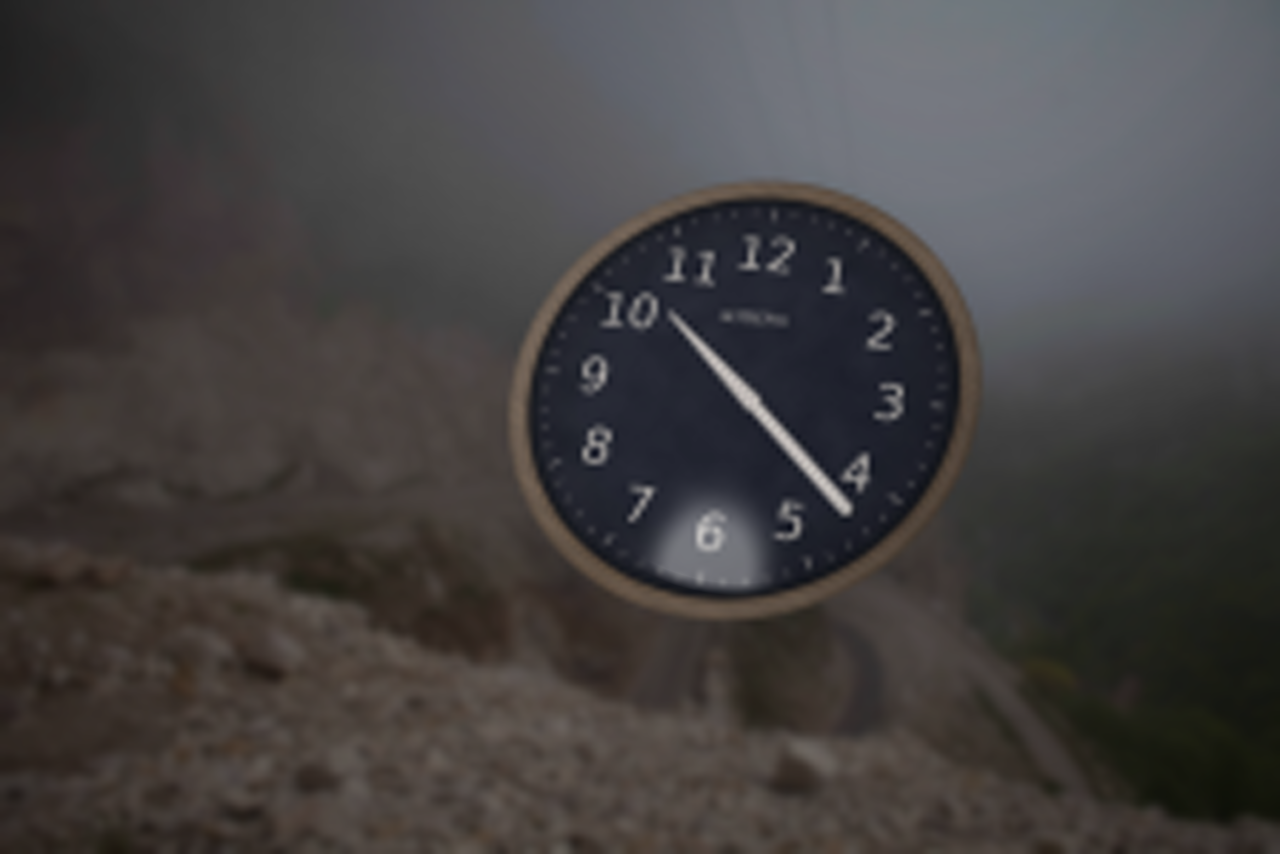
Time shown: {"hour": 10, "minute": 22}
